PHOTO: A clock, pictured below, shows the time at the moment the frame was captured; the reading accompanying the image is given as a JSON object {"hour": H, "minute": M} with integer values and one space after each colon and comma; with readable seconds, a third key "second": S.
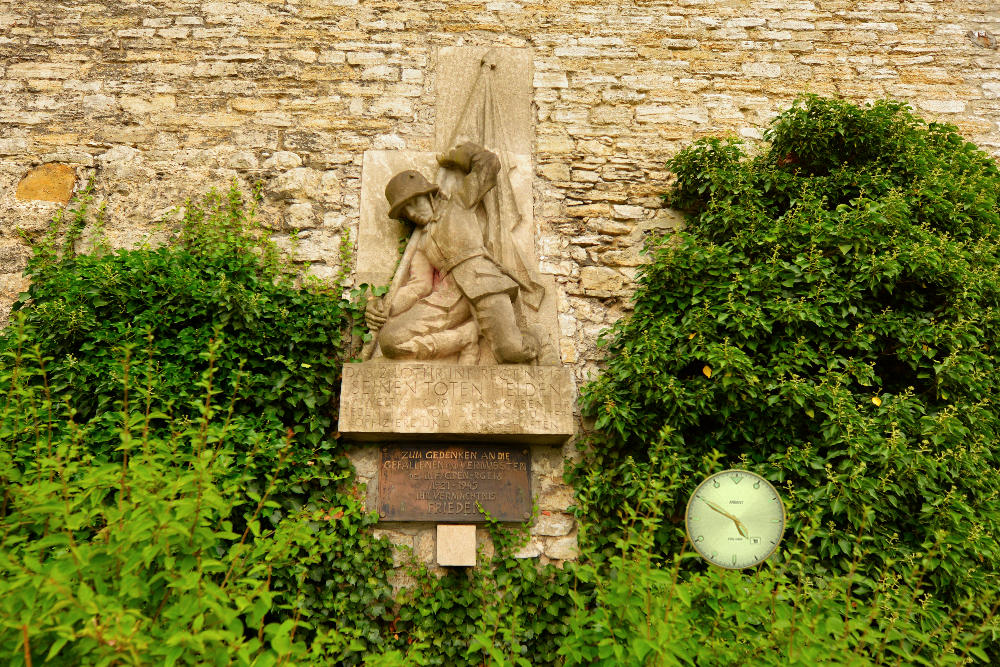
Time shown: {"hour": 4, "minute": 50}
